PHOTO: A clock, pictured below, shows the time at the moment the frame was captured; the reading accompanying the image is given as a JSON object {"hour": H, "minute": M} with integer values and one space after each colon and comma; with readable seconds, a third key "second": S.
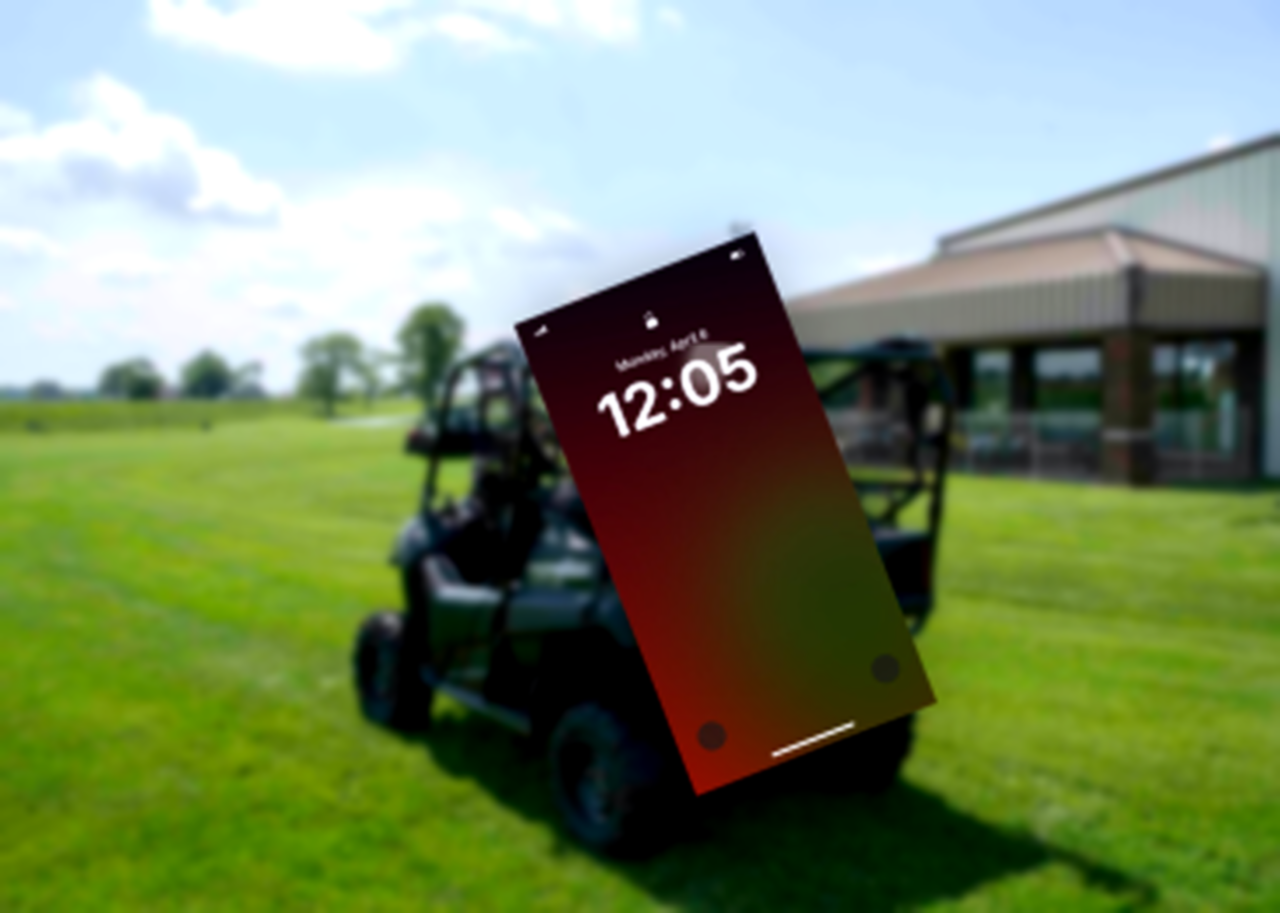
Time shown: {"hour": 12, "minute": 5}
